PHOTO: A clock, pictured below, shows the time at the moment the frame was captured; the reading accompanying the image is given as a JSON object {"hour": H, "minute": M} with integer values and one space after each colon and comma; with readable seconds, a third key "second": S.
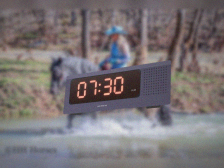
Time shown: {"hour": 7, "minute": 30}
